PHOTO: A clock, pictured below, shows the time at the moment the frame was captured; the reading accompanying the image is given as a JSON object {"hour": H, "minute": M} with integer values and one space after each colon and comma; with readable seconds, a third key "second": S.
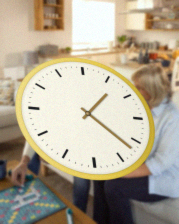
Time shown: {"hour": 1, "minute": 22}
